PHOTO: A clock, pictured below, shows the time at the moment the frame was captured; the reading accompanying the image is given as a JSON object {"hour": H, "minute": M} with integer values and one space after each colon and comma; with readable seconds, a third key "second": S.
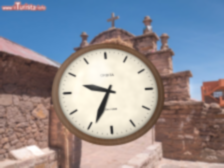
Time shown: {"hour": 9, "minute": 34}
